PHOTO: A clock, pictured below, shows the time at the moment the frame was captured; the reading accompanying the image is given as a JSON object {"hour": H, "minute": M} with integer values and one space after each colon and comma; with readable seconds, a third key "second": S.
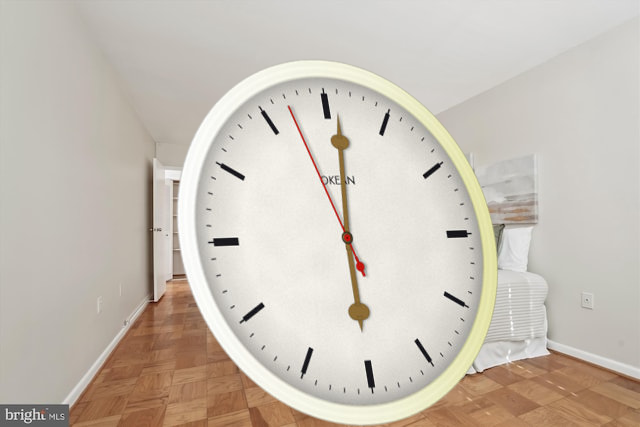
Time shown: {"hour": 6, "minute": 0, "second": 57}
